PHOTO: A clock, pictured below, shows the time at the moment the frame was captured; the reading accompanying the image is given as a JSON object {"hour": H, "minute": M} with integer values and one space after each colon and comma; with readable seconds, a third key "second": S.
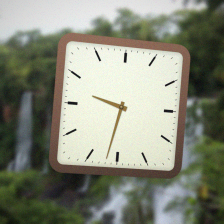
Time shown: {"hour": 9, "minute": 32}
